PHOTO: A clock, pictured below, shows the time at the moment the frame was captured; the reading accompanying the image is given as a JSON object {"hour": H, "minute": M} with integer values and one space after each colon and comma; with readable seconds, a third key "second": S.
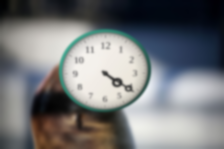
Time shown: {"hour": 4, "minute": 21}
